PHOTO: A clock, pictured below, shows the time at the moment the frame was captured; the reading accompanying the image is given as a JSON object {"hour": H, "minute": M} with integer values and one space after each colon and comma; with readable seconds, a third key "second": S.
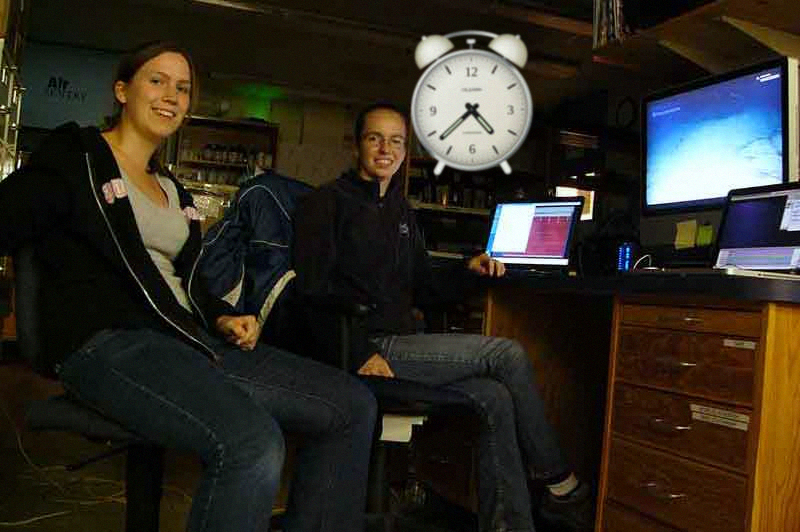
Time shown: {"hour": 4, "minute": 38}
